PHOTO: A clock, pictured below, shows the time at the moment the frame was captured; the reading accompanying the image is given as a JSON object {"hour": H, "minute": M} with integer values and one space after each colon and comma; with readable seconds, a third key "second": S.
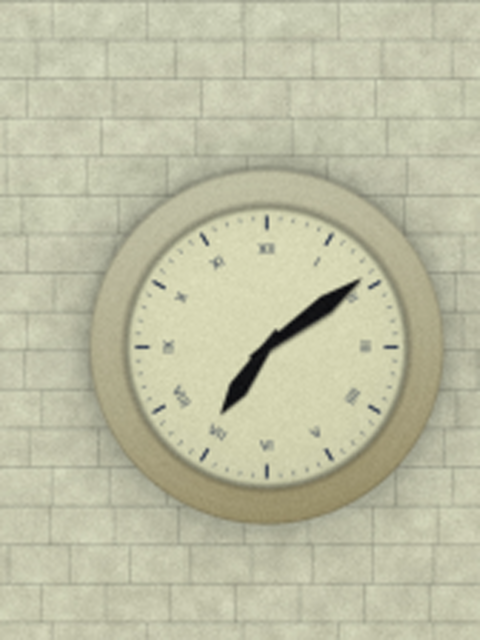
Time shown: {"hour": 7, "minute": 9}
